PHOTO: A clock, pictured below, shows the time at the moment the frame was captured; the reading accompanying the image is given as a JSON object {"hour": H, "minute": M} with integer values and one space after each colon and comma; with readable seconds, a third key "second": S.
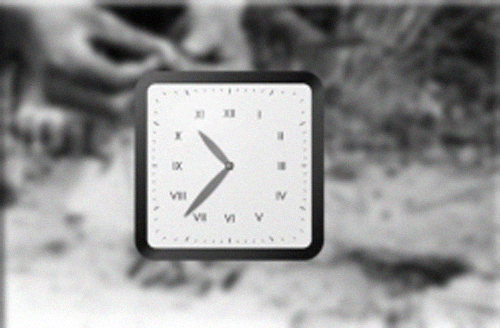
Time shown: {"hour": 10, "minute": 37}
